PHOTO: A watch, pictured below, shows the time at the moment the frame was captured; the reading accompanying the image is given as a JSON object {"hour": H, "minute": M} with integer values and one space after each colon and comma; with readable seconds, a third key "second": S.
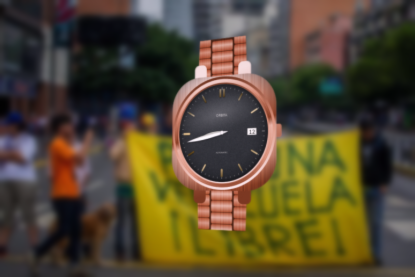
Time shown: {"hour": 8, "minute": 43}
